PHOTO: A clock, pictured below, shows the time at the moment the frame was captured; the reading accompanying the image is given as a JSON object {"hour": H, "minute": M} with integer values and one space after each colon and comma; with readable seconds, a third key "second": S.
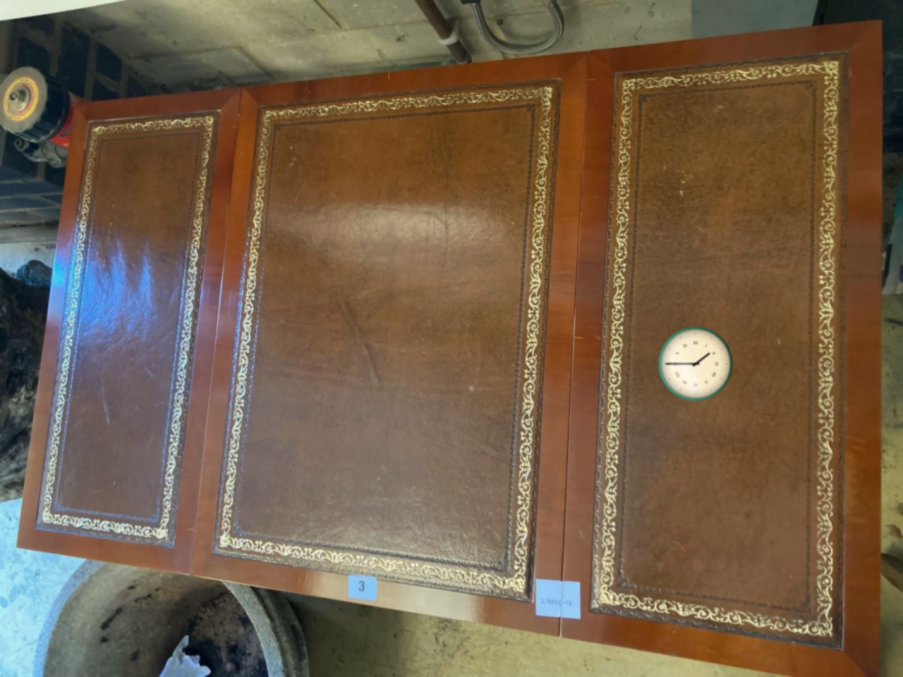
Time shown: {"hour": 1, "minute": 45}
